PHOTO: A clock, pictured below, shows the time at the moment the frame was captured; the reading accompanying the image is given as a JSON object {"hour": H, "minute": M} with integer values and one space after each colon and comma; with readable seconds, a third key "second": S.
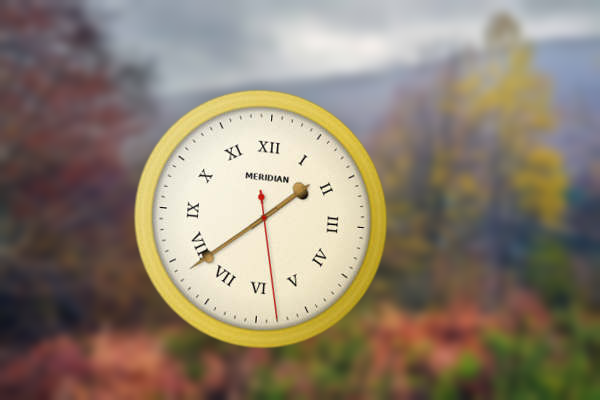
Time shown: {"hour": 1, "minute": 38, "second": 28}
